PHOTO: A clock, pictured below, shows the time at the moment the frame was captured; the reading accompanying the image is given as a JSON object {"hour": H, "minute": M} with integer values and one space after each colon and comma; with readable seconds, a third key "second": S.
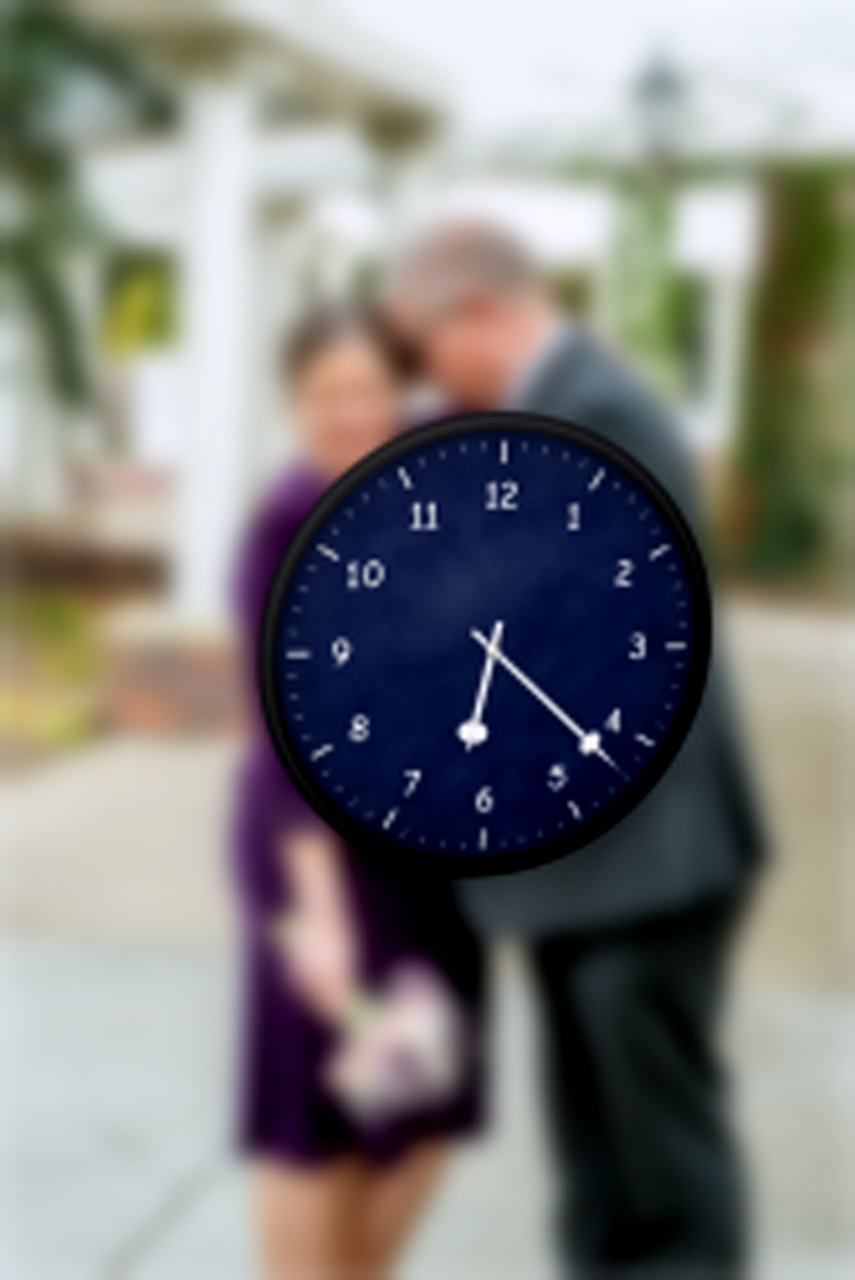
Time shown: {"hour": 6, "minute": 22}
